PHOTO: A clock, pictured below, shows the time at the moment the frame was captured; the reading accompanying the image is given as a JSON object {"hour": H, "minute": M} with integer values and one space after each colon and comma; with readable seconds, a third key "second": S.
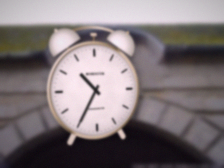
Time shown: {"hour": 10, "minute": 35}
